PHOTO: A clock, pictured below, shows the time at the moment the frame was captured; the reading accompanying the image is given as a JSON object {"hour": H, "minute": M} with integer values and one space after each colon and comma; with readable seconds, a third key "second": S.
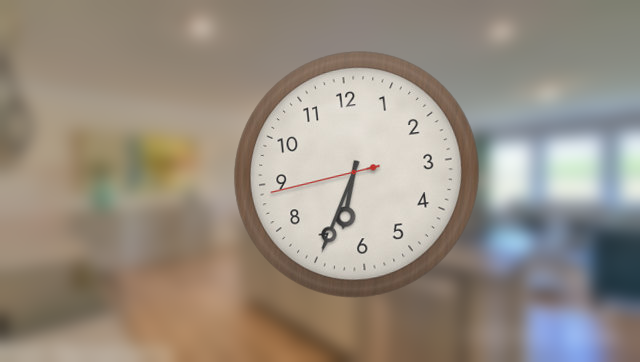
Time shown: {"hour": 6, "minute": 34, "second": 44}
